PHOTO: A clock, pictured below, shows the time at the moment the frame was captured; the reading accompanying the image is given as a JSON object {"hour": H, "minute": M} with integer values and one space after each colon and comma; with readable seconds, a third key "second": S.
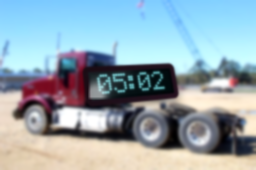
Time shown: {"hour": 5, "minute": 2}
